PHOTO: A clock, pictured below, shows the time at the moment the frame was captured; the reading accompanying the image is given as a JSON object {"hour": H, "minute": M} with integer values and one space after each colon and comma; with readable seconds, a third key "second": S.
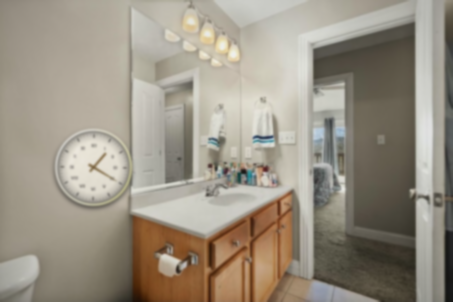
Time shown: {"hour": 1, "minute": 20}
